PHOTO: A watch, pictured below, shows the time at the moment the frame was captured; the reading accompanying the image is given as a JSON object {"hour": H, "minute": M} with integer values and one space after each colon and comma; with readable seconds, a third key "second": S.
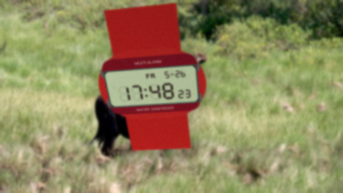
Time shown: {"hour": 17, "minute": 48}
